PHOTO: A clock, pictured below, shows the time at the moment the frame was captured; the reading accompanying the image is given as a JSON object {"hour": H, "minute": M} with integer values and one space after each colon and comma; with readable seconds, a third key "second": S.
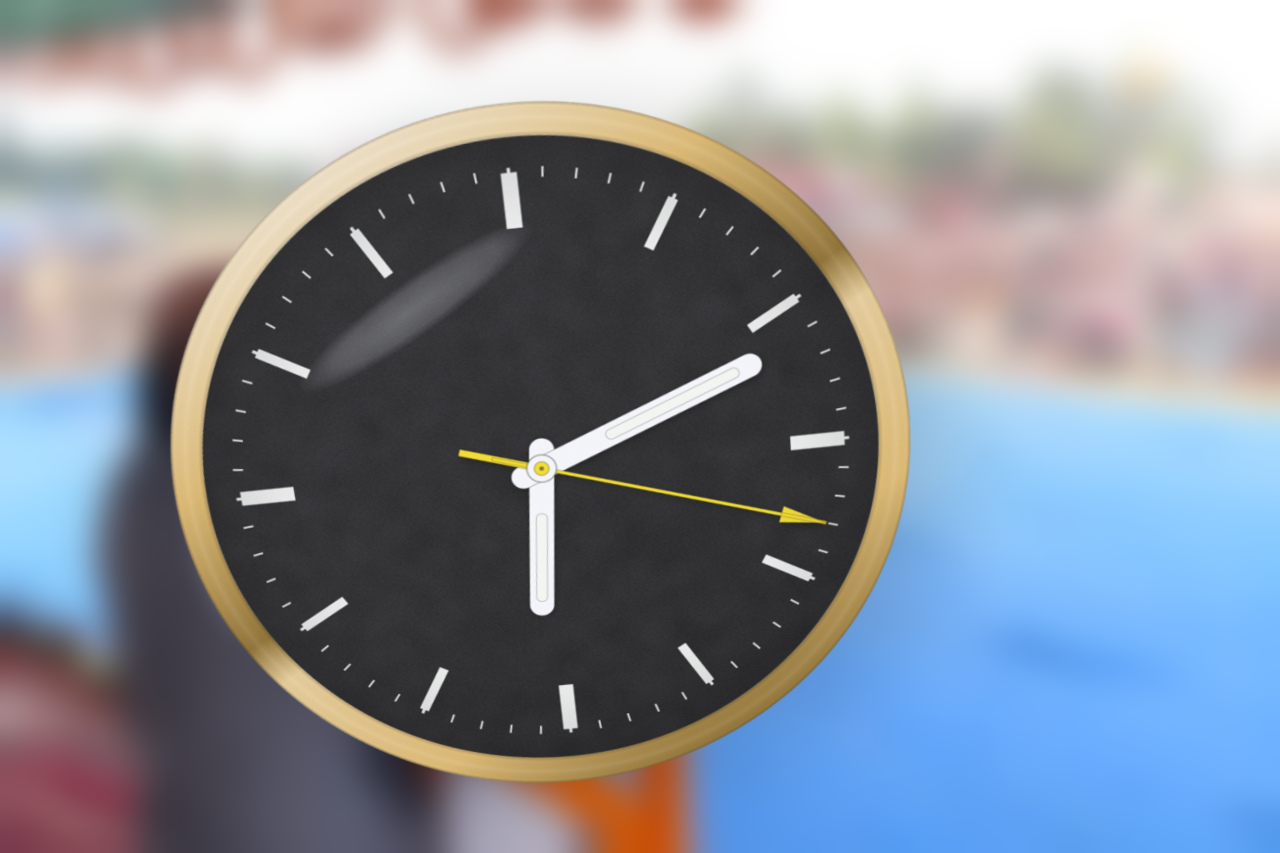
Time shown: {"hour": 6, "minute": 11, "second": 18}
